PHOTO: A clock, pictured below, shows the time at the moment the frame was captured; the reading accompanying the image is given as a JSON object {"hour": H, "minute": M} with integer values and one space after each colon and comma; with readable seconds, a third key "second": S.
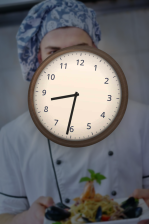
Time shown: {"hour": 8, "minute": 31}
